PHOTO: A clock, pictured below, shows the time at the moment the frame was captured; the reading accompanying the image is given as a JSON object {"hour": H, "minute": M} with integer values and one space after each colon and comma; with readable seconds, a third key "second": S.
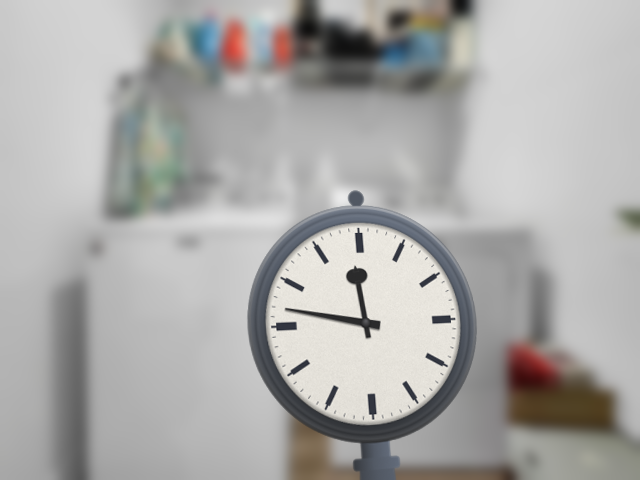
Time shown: {"hour": 11, "minute": 47}
